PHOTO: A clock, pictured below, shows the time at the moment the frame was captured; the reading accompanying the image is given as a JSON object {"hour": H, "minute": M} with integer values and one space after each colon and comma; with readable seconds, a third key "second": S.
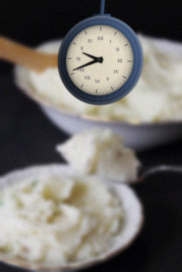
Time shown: {"hour": 9, "minute": 41}
